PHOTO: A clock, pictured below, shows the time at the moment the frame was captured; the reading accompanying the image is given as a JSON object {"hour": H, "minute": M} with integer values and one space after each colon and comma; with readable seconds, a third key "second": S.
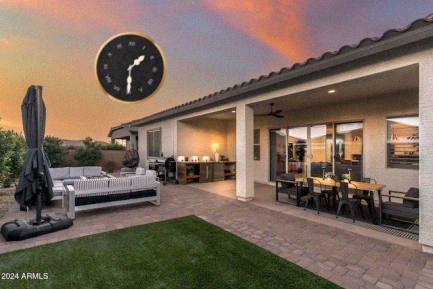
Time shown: {"hour": 1, "minute": 30}
